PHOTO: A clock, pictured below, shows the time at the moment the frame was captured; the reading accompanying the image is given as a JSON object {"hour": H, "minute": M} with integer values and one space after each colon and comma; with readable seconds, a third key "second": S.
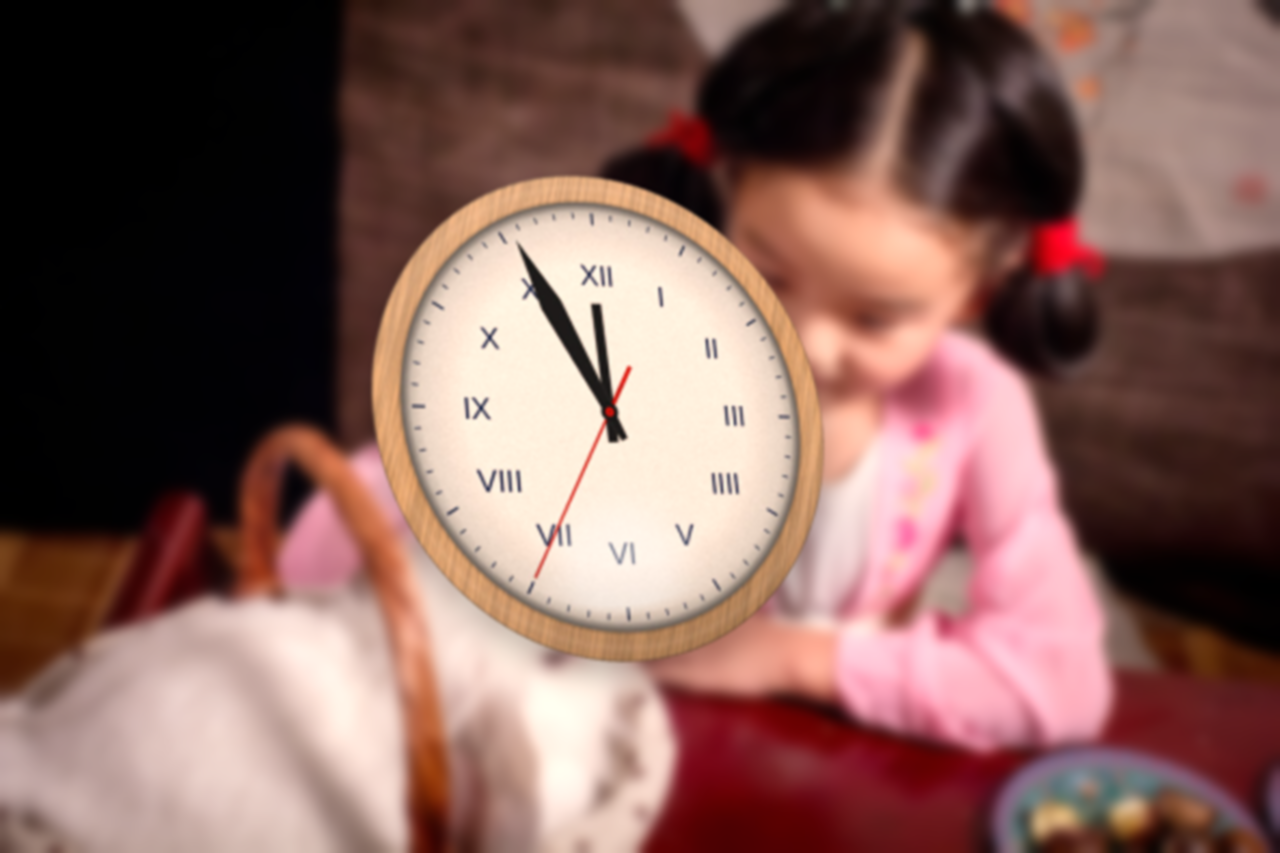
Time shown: {"hour": 11, "minute": 55, "second": 35}
